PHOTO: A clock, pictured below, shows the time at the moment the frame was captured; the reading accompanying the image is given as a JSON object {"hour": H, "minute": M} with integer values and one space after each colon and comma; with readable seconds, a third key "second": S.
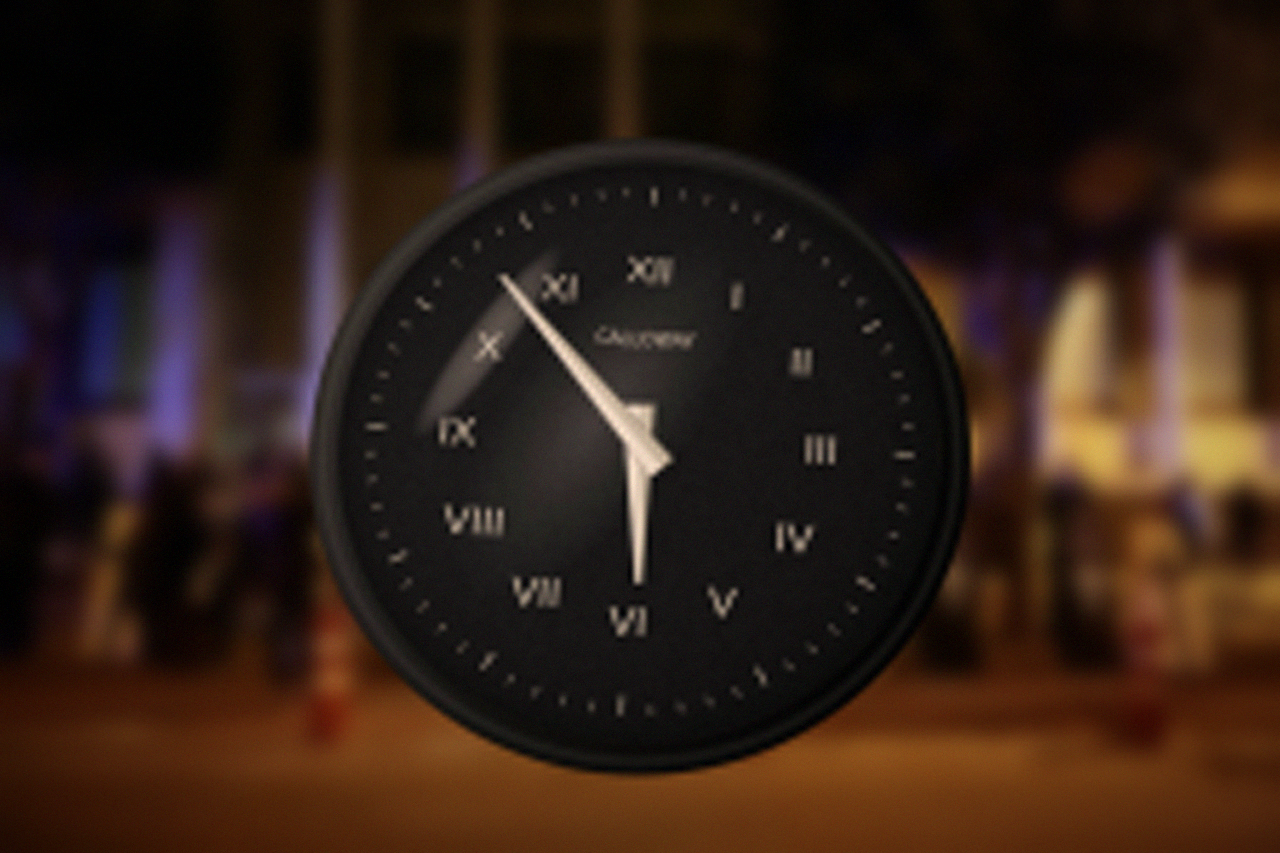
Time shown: {"hour": 5, "minute": 53}
